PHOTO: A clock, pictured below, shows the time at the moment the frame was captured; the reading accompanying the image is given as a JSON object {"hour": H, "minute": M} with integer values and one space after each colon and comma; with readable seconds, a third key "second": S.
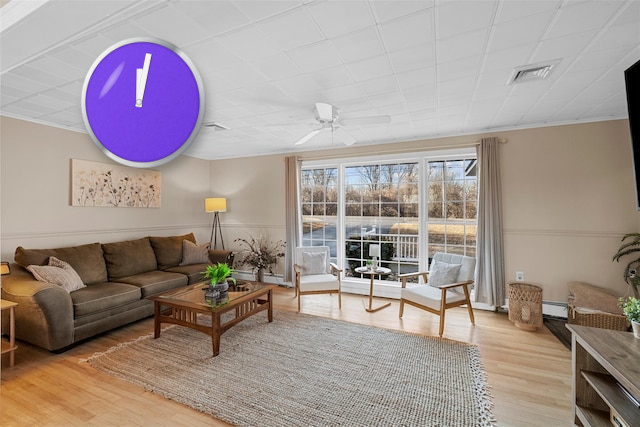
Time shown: {"hour": 12, "minute": 2}
